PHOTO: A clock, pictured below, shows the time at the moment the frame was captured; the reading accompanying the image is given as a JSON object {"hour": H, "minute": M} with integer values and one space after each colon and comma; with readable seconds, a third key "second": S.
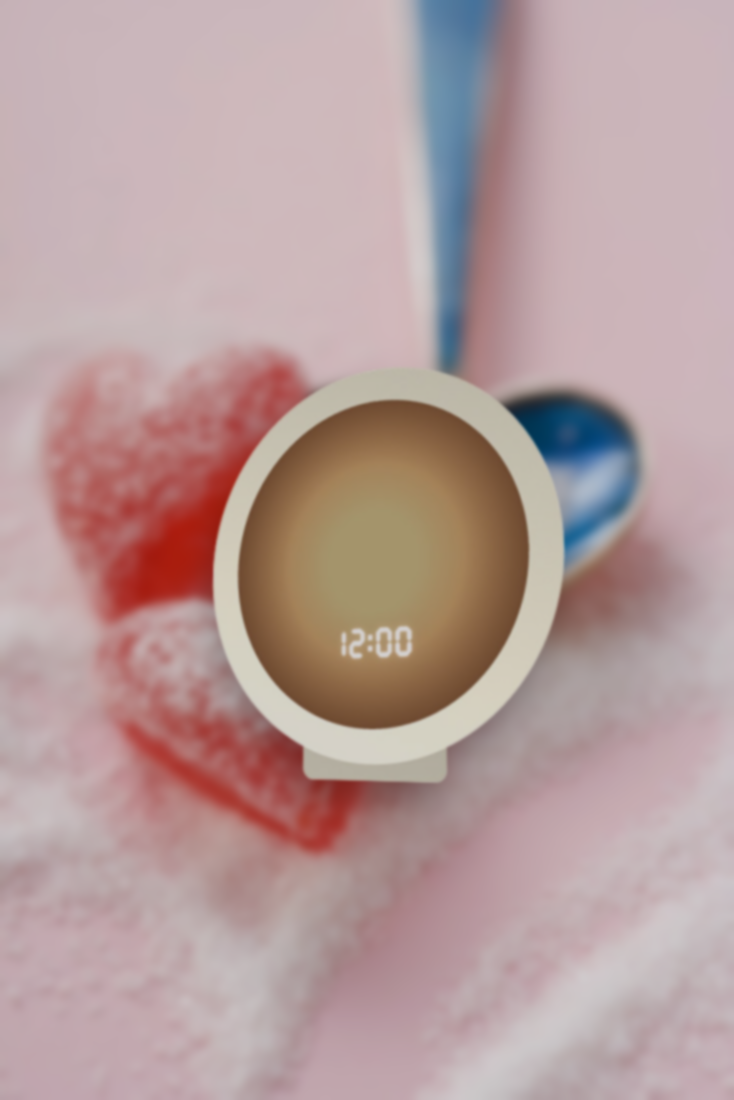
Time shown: {"hour": 12, "minute": 0}
